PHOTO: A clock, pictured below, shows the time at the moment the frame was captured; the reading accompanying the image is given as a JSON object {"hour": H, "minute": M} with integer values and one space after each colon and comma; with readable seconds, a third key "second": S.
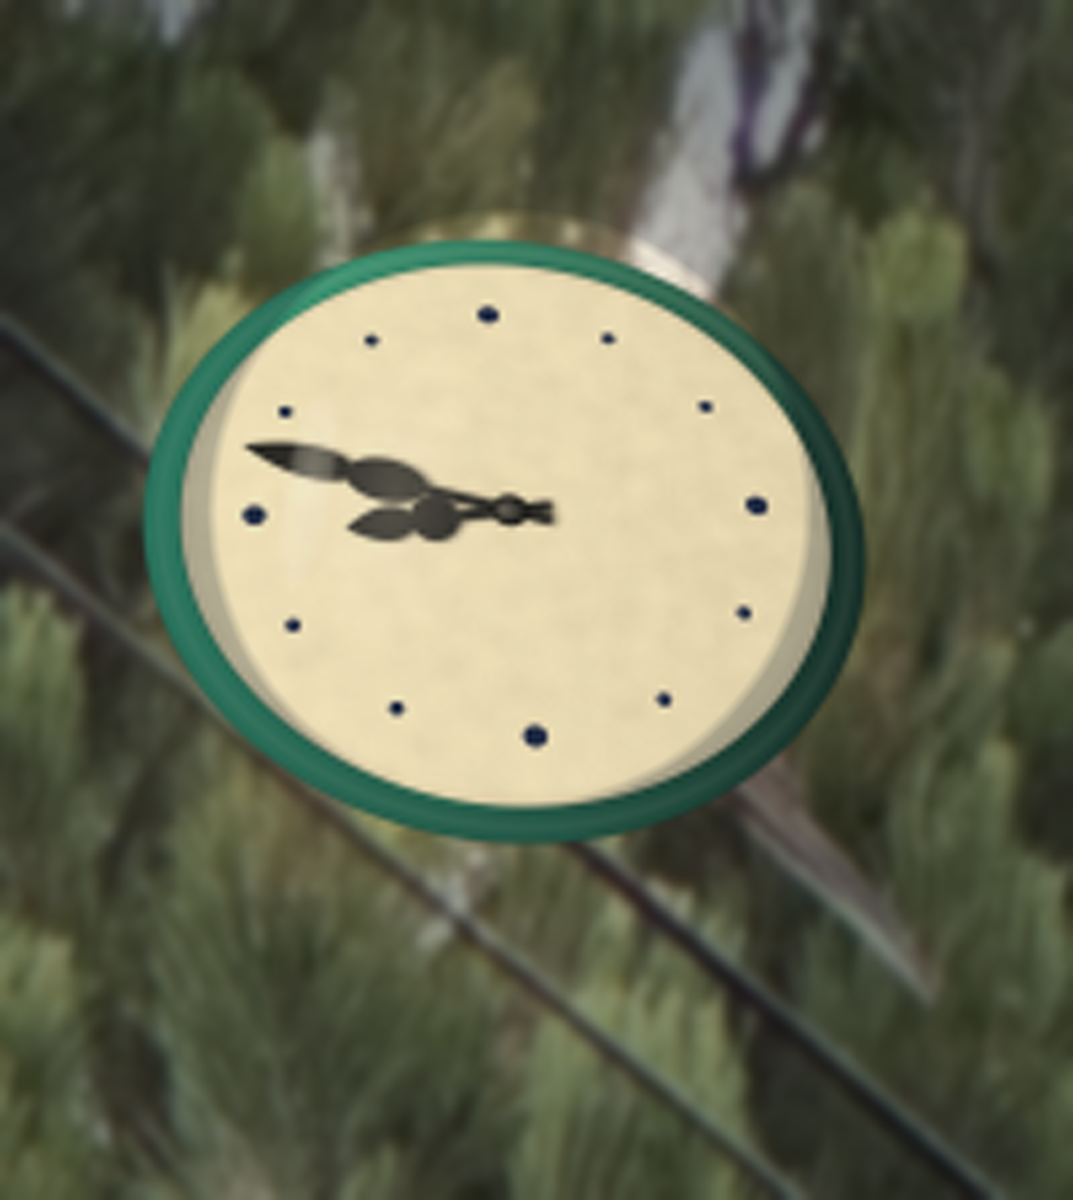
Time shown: {"hour": 8, "minute": 48}
